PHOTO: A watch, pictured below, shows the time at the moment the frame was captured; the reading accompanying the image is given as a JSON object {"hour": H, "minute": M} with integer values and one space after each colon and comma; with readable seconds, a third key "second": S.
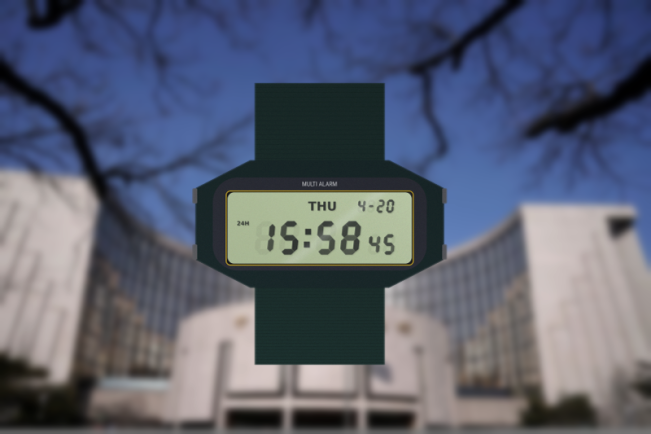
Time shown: {"hour": 15, "minute": 58, "second": 45}
